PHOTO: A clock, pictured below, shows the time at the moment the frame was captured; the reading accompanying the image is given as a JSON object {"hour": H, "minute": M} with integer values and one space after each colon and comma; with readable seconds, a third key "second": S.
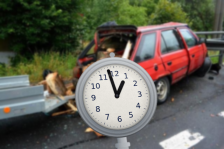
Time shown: {"hour": 12, "minute": 58}
